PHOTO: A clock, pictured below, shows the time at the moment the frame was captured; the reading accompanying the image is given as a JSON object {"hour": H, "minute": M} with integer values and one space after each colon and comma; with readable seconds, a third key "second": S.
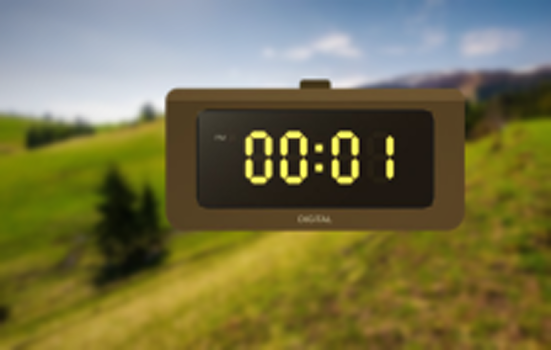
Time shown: {"hour": 0, "minute": 1}
